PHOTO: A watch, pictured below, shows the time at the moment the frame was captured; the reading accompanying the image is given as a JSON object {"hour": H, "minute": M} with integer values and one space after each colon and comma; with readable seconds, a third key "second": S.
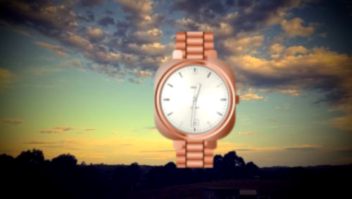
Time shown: {"hour": 12, "minute": 31}
